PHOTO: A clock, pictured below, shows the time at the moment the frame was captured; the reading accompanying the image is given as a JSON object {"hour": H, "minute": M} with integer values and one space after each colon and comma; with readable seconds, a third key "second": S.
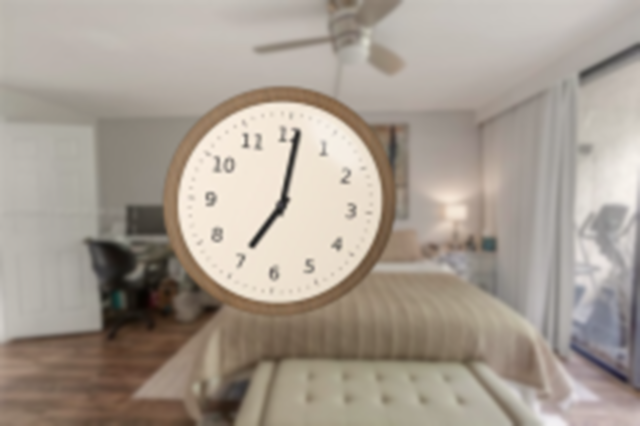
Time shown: {"hour": 7, "minute": 1}
